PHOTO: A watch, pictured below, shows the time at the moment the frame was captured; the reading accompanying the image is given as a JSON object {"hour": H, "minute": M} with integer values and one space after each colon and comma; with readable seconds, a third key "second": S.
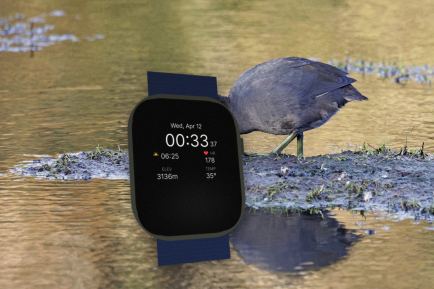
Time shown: {"hour": 0, "minute": 33}
